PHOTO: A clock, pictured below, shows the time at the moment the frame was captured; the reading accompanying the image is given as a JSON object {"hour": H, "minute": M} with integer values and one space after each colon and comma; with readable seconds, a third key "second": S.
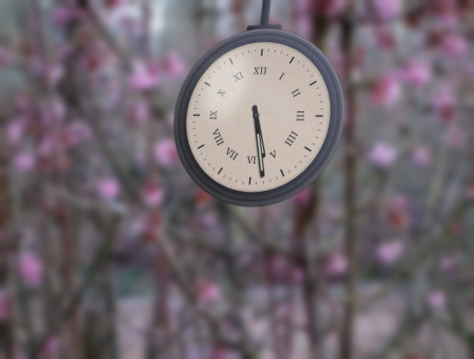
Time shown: {"hour": 5, "minute": 28}
